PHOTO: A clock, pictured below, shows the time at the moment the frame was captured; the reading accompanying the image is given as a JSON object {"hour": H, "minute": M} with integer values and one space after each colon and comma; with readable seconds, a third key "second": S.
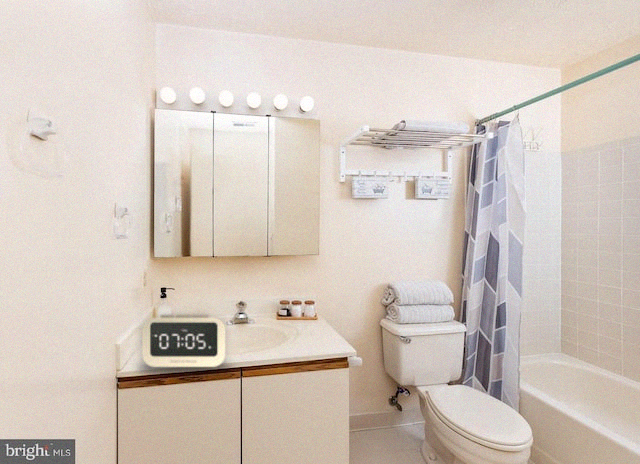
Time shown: {"hour": 7, "minute": 5}
